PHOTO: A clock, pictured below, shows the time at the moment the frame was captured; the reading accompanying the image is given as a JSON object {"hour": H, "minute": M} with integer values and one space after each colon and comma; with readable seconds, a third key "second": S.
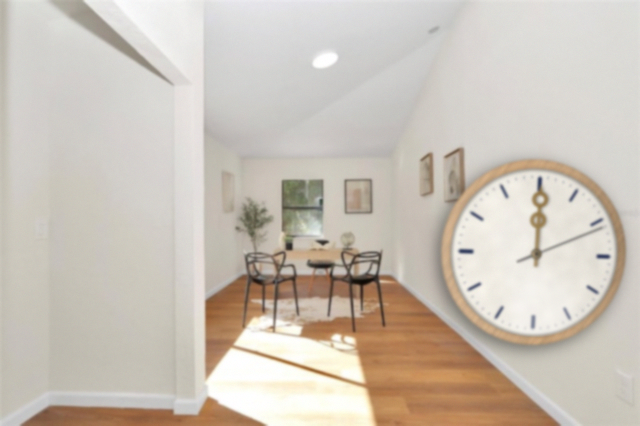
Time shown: {"hour": 12, "minute": 0, "second": 11}
